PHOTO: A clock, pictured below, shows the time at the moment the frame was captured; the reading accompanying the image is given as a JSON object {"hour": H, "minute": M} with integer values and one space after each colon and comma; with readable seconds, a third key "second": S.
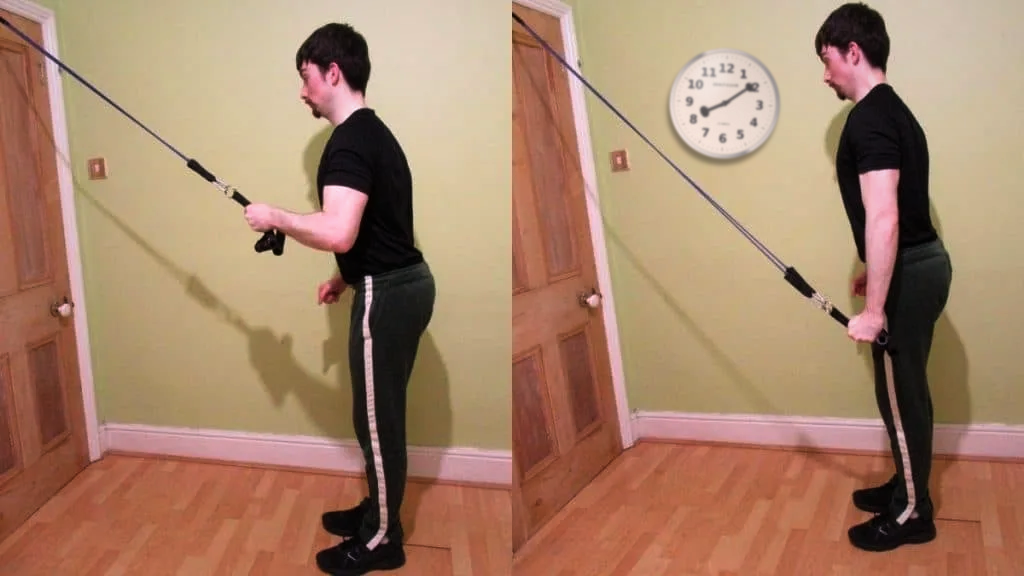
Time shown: {"hour": 8, "minute": 9}
